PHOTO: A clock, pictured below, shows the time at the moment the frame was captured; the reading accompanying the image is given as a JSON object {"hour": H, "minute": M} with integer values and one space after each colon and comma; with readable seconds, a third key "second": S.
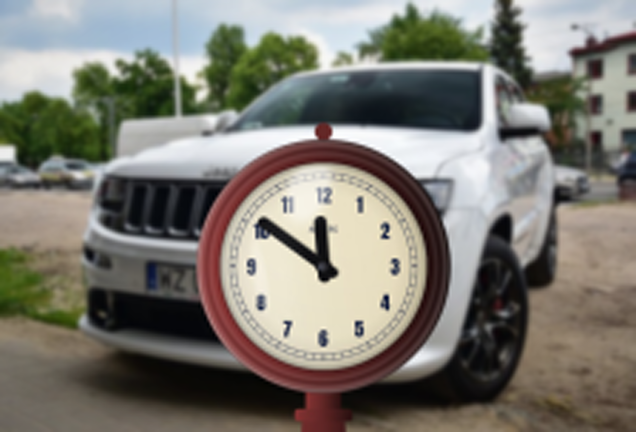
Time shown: {"hour": 11, "minute": 51}
